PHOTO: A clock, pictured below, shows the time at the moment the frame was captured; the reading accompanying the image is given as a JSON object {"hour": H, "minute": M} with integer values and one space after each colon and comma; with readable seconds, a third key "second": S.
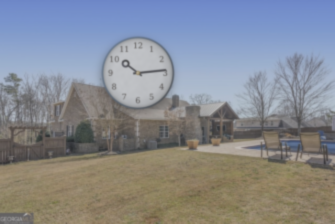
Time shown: {"hour": 10, "minute": 14}
